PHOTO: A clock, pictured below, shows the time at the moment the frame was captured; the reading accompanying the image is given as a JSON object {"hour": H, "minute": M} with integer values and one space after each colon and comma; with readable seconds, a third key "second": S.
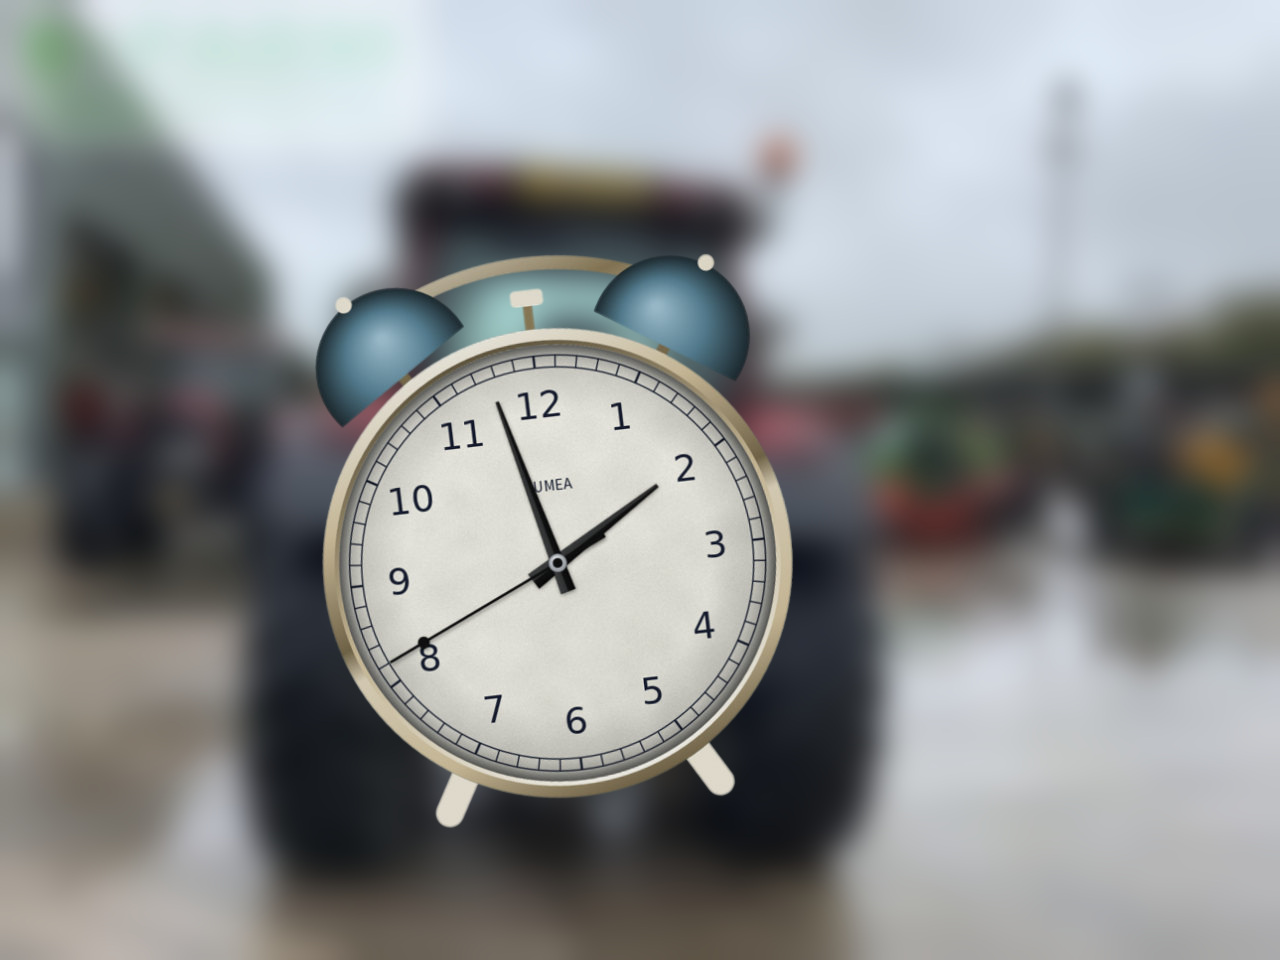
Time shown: {"hour": 1, "minute": 57, "second": 41}
